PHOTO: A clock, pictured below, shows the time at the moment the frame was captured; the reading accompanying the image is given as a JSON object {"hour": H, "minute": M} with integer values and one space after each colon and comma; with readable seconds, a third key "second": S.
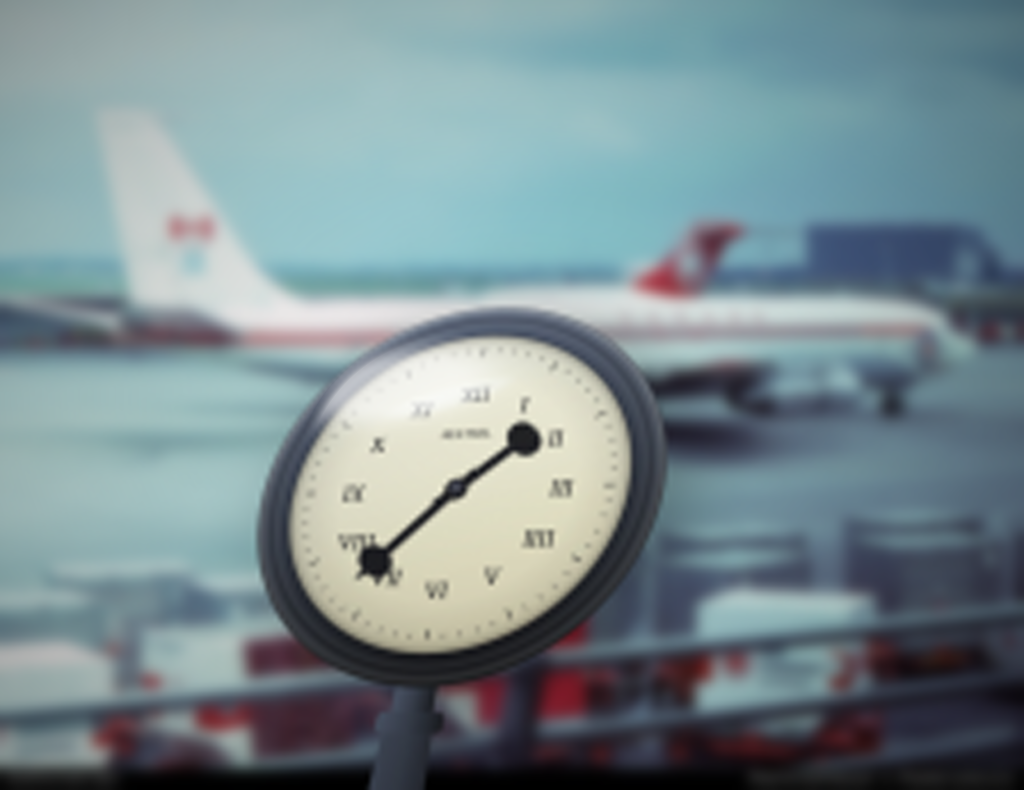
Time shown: {"hour": 1, "minute": 37}
